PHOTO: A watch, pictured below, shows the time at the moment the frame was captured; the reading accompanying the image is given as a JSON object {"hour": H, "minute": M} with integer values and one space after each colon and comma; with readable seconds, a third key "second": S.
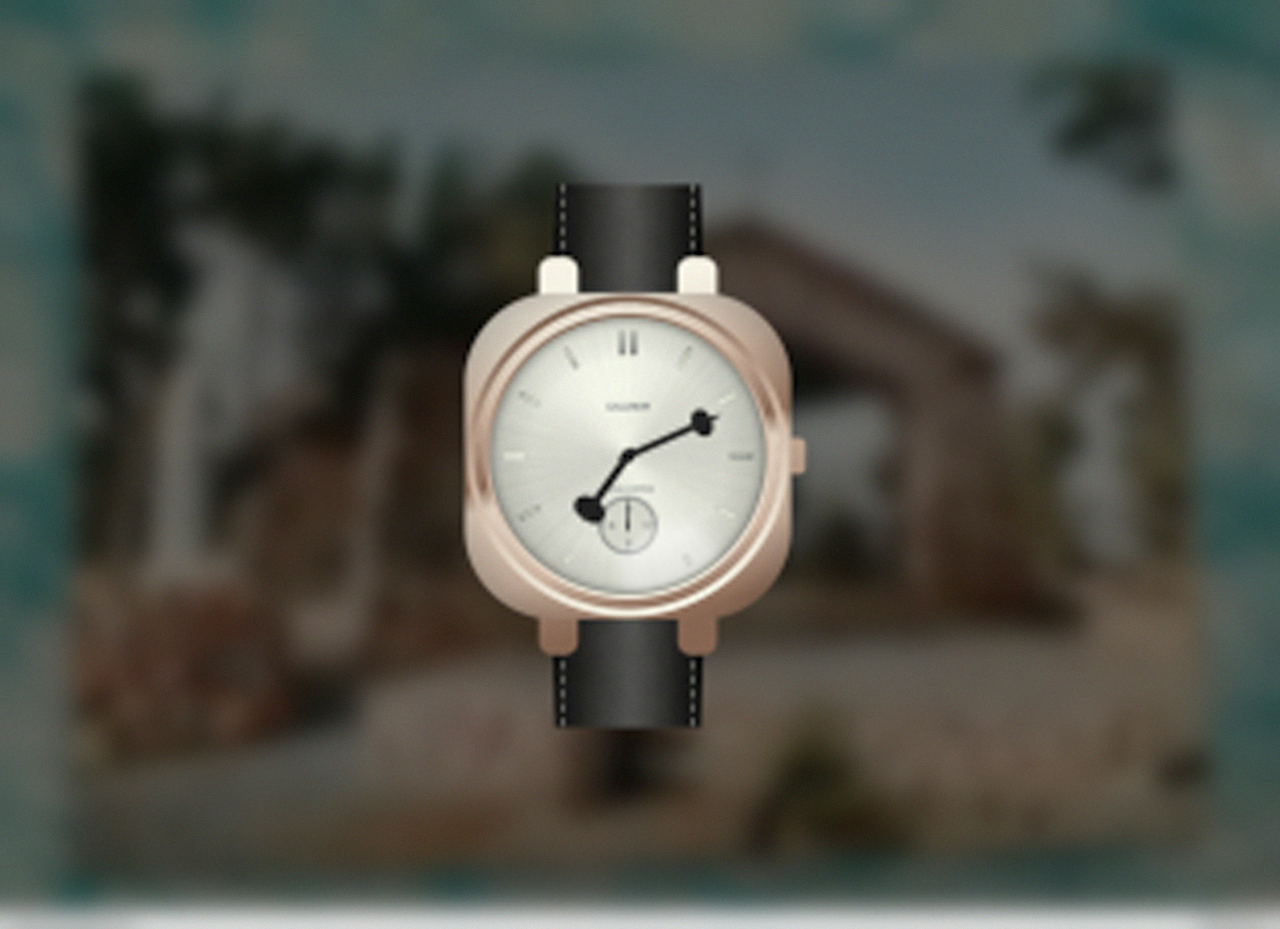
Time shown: {"hour": 7, "minute": 11}
